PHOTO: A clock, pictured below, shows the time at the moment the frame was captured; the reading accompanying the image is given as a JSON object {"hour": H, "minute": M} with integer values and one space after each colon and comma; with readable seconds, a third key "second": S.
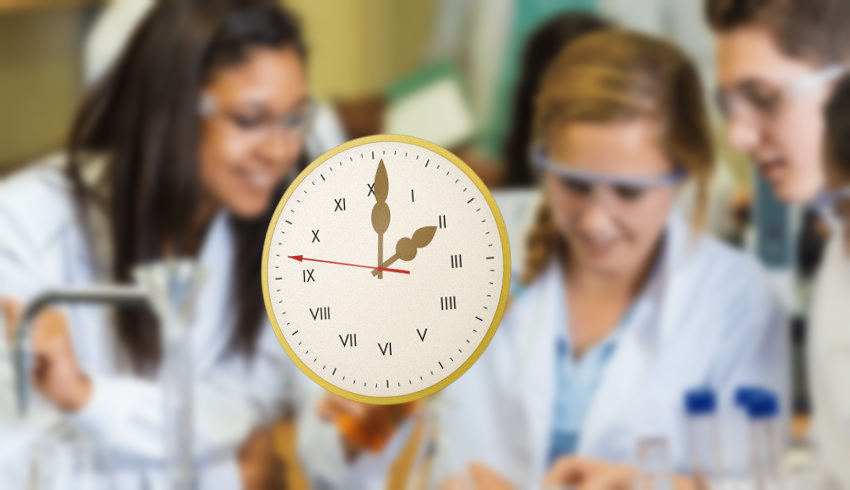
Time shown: {"hour": 2, "minute": 0, "second": 47}
